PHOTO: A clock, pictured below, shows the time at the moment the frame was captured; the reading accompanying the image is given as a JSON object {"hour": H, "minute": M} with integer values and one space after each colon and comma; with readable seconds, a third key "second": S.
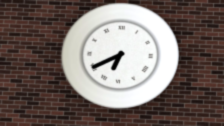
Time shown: {"hour": 6, "minute": 40}
